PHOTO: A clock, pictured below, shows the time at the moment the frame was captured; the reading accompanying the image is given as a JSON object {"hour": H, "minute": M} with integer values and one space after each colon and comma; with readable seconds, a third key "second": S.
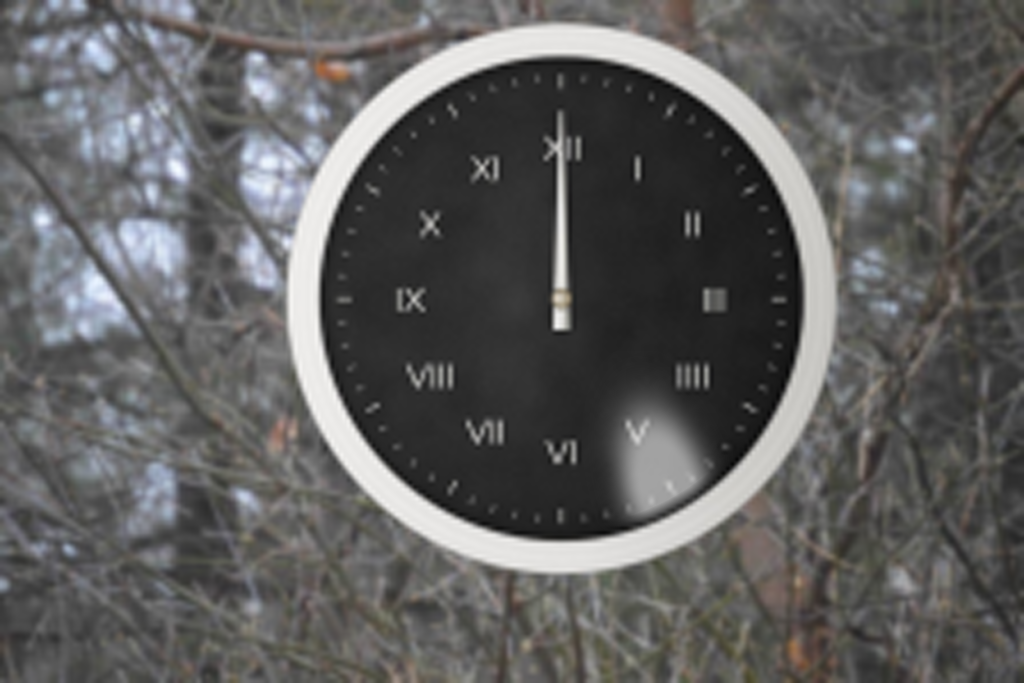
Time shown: {"hour": 12, "minute": 0}
